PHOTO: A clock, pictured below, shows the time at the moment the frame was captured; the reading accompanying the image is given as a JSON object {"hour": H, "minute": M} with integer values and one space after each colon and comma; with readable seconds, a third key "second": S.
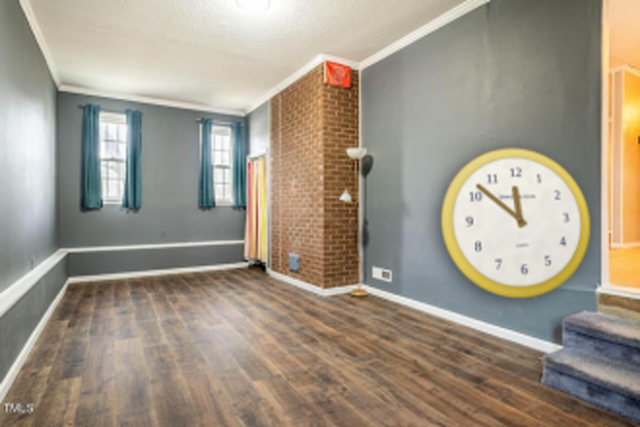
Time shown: {"hour": 11, "minute": 52}
